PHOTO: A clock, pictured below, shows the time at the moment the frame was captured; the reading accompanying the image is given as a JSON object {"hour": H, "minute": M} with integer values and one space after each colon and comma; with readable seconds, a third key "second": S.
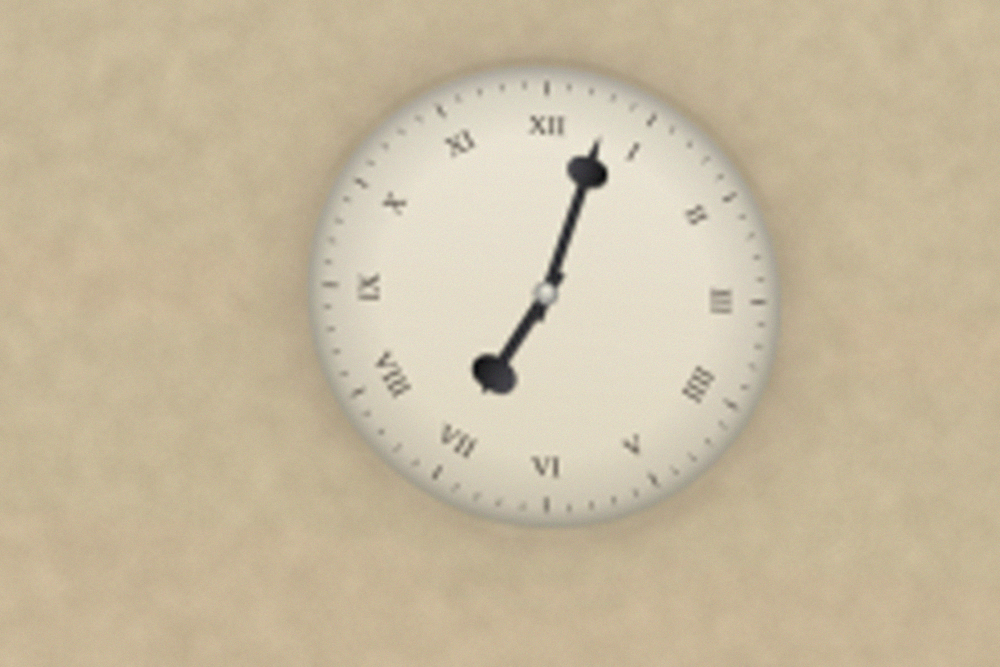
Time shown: {"hour": 7, "minute": 3}
